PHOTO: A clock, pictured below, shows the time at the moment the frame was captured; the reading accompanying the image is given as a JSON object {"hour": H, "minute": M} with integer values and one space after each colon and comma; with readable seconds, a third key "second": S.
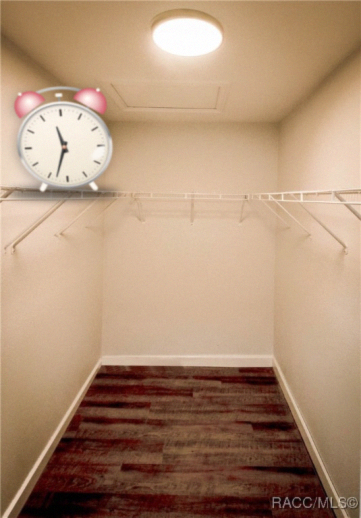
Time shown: {"hour": 11, "minute": 33}
